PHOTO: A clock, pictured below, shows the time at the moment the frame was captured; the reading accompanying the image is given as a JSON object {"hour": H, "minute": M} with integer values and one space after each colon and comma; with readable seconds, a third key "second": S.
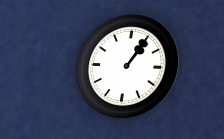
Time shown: {"hour": 1, "minute": 5}
